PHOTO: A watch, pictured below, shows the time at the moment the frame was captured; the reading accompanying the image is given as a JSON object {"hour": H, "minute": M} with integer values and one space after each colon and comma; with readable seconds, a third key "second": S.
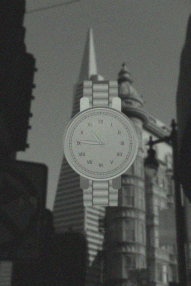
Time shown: {"hour": 10, "minute": 46}
